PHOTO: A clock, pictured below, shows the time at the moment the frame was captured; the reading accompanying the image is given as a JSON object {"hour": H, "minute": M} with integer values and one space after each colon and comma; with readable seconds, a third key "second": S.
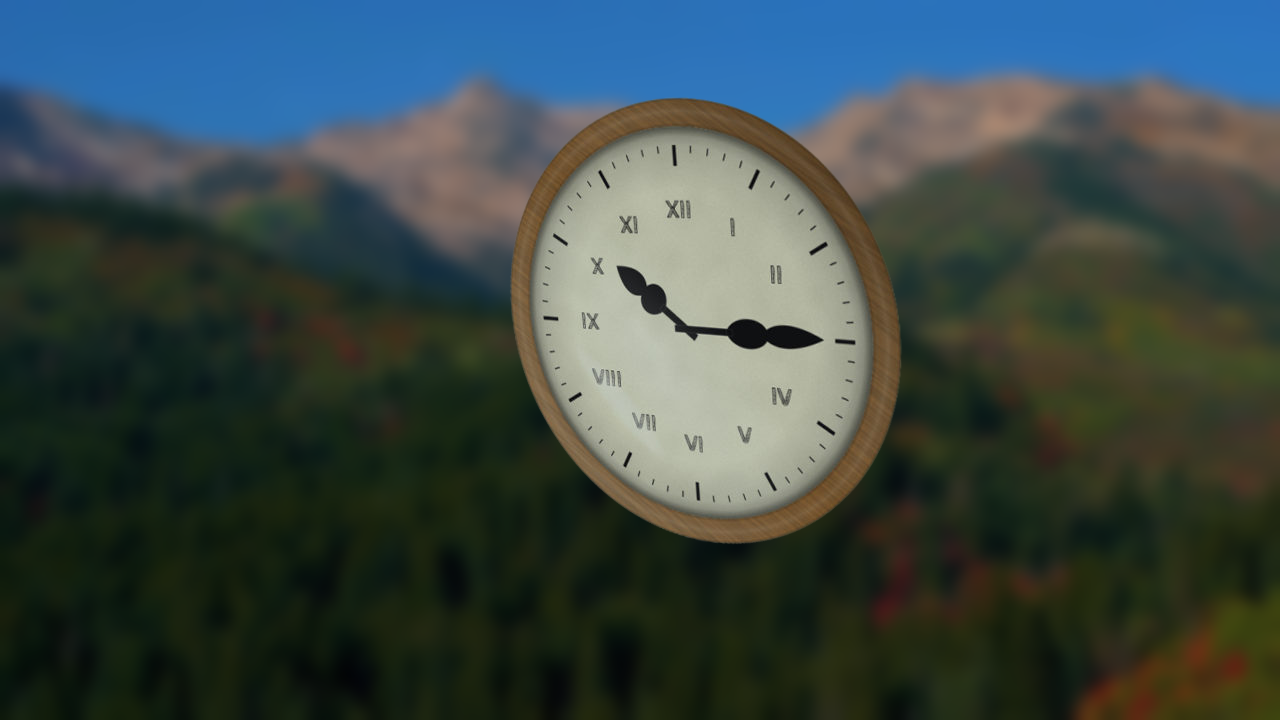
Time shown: {"hour": 10, "minute": 15}
